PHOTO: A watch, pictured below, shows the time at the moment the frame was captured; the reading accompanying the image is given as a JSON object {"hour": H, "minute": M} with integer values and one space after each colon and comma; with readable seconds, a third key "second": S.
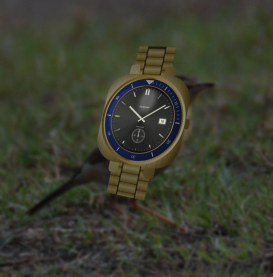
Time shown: {"hour": 10, "minute": 9}
